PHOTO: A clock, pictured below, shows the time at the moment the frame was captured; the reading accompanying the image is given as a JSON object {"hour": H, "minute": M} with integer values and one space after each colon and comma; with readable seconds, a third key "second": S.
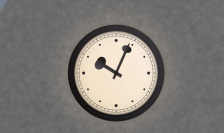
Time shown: {"hour": 10, "minute": 4}
